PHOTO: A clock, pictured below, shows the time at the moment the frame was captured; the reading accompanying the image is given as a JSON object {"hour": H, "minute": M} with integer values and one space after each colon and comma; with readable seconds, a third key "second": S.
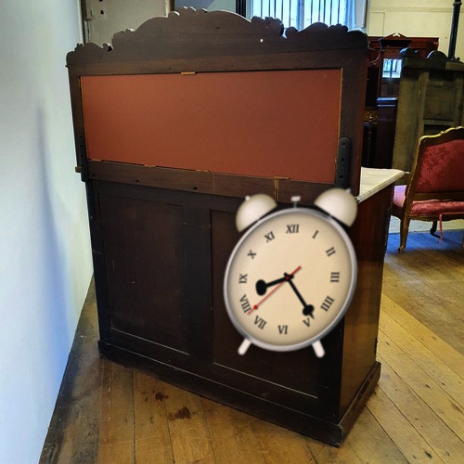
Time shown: {"hour": 8, "minute": 23, "second": 38}
